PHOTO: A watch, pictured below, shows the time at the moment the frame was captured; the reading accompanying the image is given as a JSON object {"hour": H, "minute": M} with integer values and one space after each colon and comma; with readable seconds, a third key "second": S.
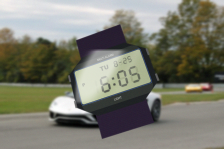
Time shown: {"hour": 6, "minute": 5}
